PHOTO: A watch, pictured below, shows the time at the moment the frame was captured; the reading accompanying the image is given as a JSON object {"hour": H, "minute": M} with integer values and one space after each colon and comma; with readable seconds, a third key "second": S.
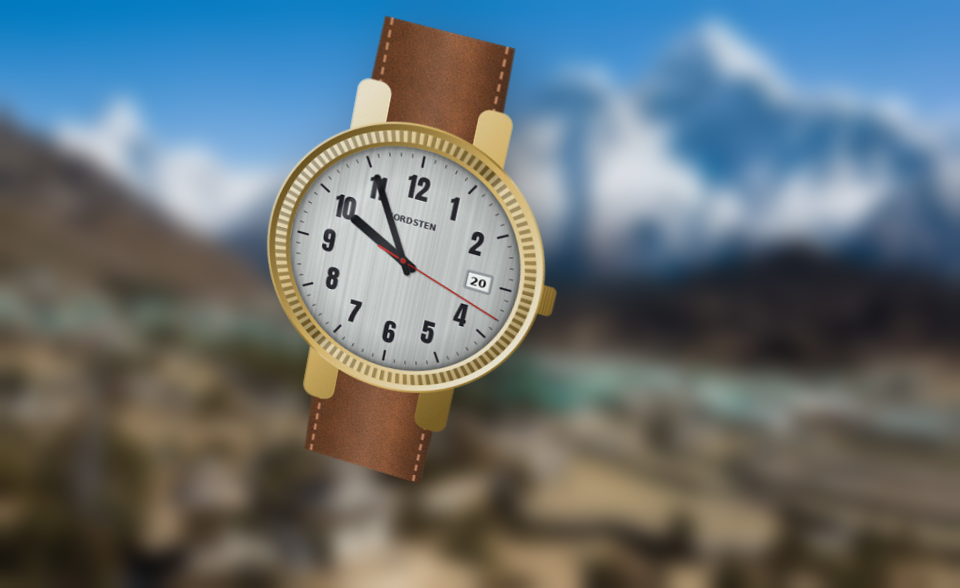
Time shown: {"hour": 9, "minute": 55, "second": 18}
